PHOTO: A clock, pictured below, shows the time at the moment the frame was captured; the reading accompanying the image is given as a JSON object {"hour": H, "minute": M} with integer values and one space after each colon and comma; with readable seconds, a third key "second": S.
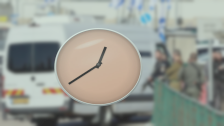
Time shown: {"hour": 12, "minute": 39}
